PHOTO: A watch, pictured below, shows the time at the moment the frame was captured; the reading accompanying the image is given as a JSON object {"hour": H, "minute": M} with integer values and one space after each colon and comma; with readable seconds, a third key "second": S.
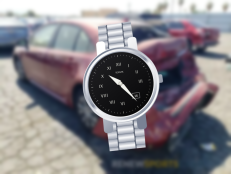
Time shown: {"hour": 10, "minute": 24}
